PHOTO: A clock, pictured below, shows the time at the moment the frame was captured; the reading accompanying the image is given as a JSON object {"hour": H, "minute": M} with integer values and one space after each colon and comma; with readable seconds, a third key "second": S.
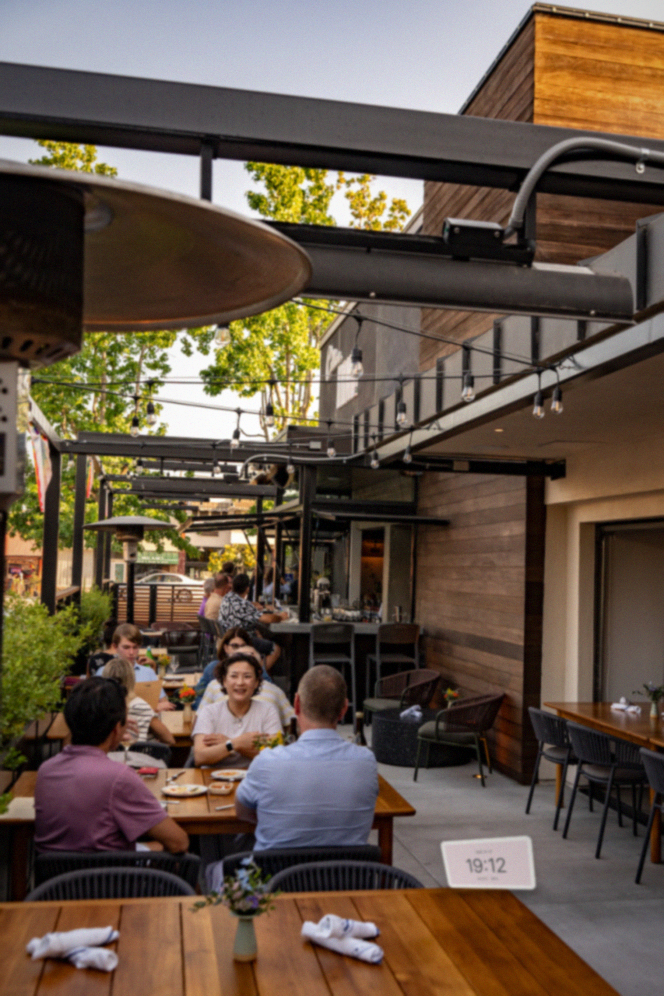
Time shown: {"hour": 19, "minute": 12}
